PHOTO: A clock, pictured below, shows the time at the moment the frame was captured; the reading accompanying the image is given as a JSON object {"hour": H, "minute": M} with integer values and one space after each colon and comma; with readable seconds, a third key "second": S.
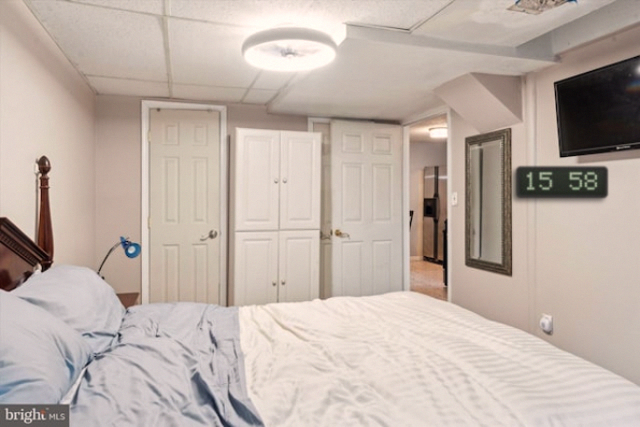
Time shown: {"hour": 15, "minute": 58}
